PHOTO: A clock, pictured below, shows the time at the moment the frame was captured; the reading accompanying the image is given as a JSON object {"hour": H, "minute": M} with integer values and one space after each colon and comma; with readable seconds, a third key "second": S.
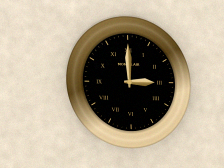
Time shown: {"hour": 3, "minute": 0}
